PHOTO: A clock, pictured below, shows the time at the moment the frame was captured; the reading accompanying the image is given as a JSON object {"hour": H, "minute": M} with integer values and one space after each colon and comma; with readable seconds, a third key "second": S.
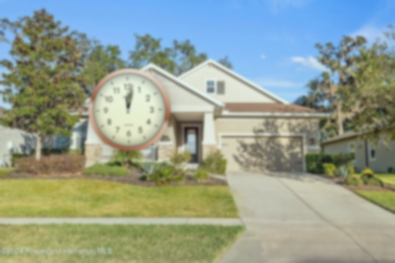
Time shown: {"hour": 12, "minute": 2}
